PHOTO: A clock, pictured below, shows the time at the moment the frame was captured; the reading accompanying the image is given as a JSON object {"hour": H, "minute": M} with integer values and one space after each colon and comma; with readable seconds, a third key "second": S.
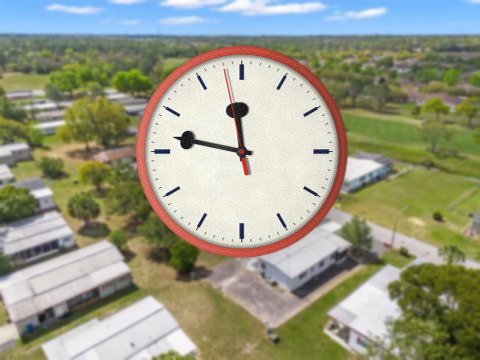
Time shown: {"hour": 11, "minute": 46, "second": 58}
